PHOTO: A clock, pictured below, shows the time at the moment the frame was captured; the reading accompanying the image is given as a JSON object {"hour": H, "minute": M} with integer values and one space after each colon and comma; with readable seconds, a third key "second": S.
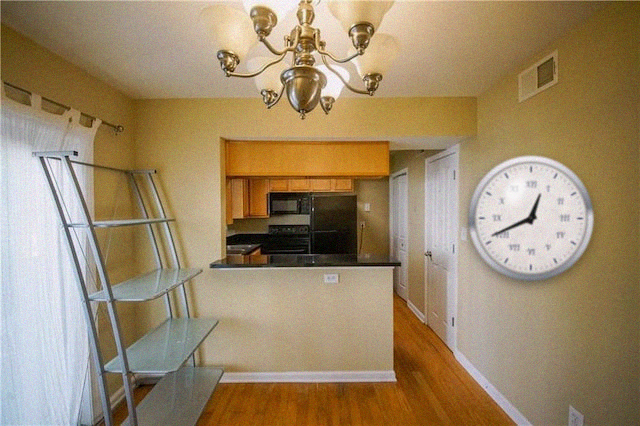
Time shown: {"hour": 12, "minute": 41}
